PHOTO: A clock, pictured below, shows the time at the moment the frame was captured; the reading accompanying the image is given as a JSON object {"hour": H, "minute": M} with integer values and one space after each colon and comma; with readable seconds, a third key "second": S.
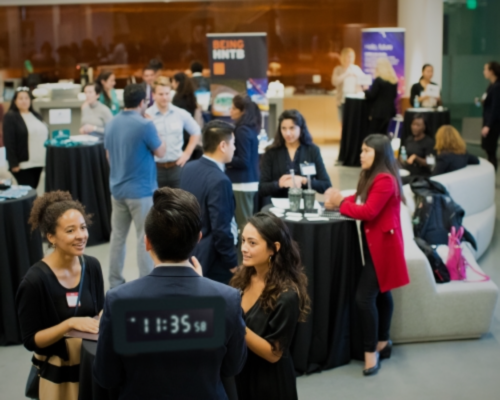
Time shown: {"hour": 11, "minute": 35}
